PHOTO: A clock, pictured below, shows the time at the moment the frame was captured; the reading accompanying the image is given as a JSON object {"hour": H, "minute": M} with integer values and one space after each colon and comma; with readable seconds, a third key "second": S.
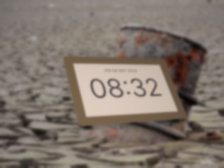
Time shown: {"hour": 8, "minute": 32}
